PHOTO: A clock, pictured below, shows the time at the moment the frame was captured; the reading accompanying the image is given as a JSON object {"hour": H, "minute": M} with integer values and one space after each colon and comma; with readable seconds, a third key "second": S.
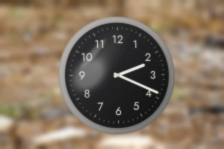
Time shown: {"hour": 2, "minute": 19}
